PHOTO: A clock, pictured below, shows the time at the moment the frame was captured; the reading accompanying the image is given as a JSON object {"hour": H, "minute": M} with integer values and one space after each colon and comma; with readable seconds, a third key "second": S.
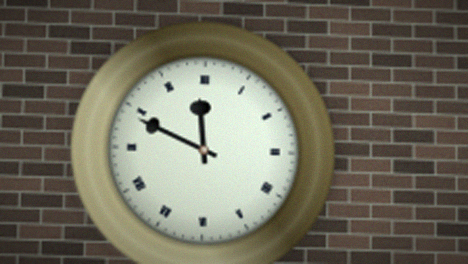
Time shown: {"hour": 11, "minute": 49}
